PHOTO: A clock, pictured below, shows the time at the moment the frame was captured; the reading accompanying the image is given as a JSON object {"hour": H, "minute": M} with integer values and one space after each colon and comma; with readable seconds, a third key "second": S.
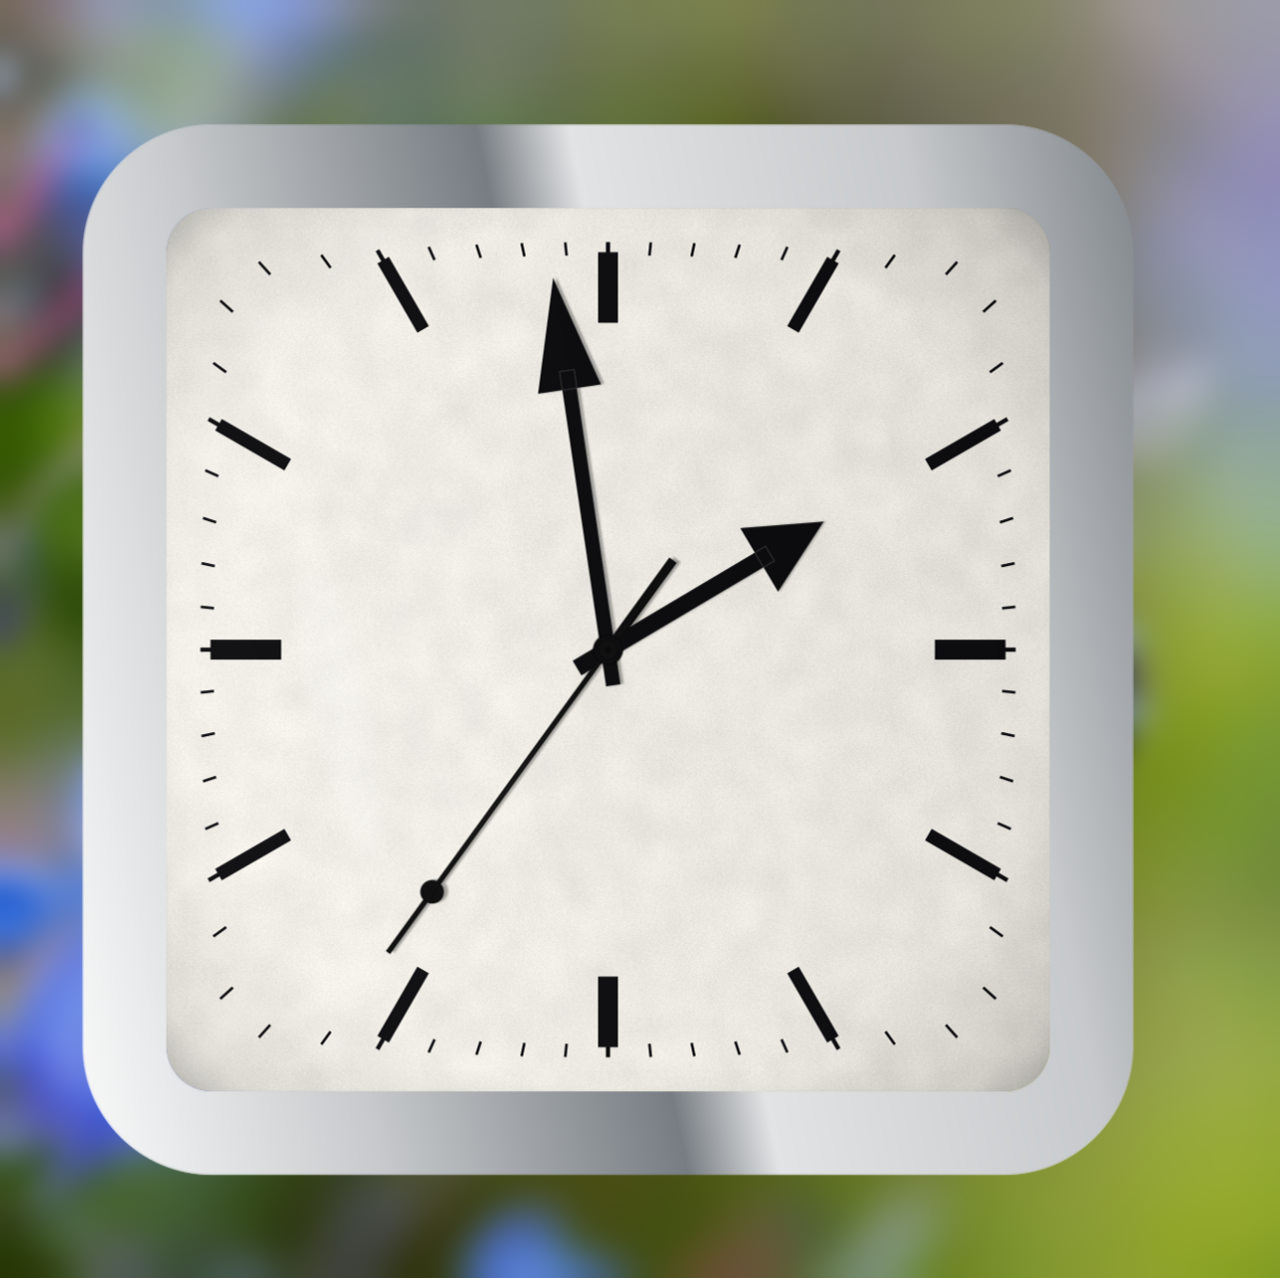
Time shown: {"hour": 1, "minute": 58, "second": 36}
